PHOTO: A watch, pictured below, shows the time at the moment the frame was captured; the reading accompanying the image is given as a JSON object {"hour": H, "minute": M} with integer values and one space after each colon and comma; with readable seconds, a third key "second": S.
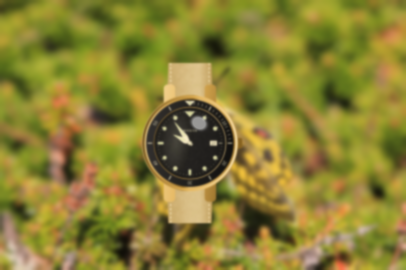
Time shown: {"hour": 9, "minute": 54}
